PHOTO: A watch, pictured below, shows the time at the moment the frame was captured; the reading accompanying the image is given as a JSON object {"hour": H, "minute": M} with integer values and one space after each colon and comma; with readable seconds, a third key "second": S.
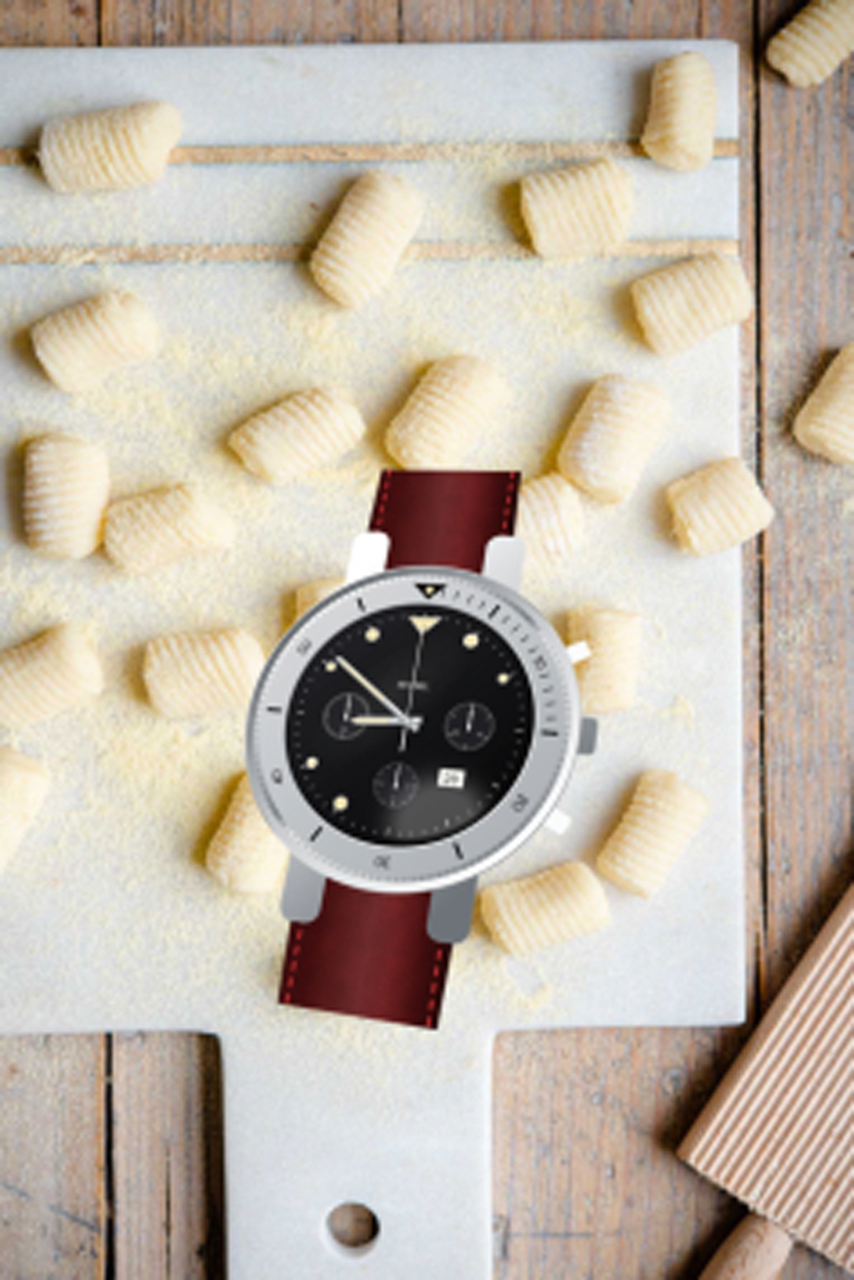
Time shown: {"hour": 8, "minute": 51}
